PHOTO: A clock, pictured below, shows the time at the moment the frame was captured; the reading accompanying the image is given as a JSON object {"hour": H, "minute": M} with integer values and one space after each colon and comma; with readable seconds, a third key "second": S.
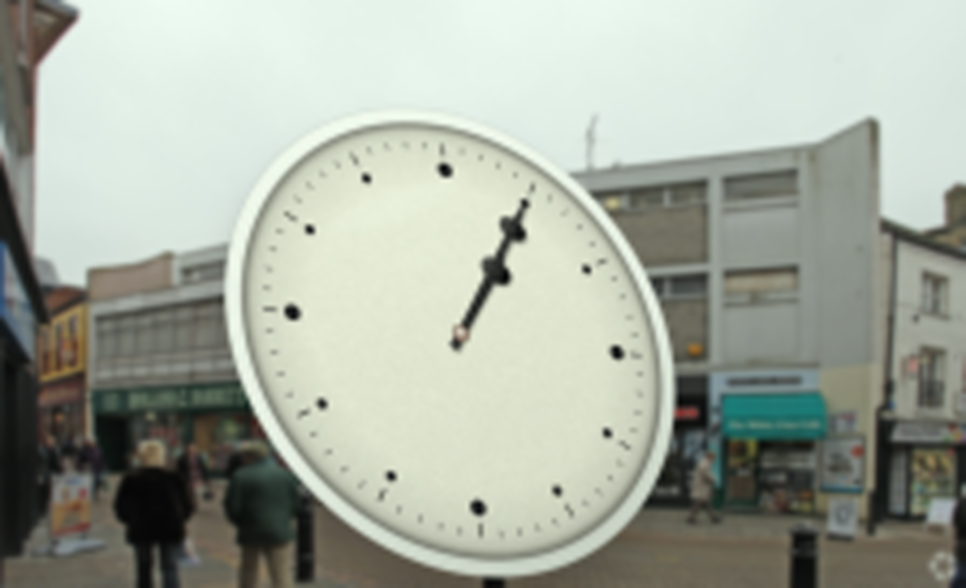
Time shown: {"hour": 1, "minute": 5}
